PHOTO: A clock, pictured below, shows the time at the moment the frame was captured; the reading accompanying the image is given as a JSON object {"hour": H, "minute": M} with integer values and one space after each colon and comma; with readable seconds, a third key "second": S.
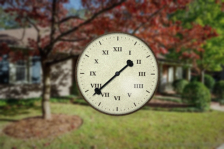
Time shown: {"hour": 1, "minute": 38}
